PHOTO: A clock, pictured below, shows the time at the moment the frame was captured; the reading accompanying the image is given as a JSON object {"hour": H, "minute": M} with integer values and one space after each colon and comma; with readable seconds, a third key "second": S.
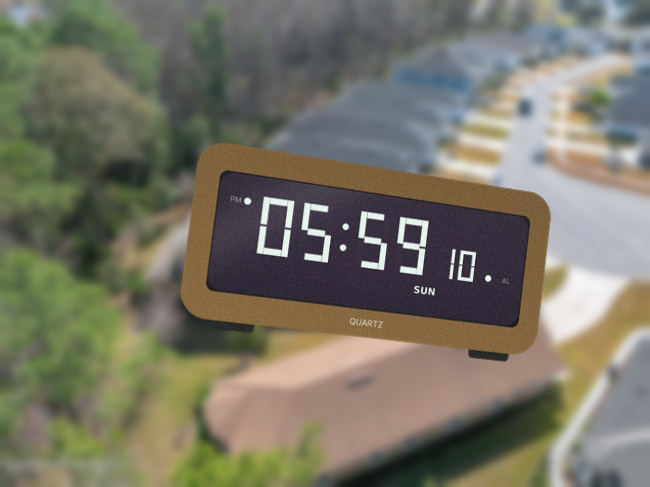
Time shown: {"hour": 5, "minute": 59, "second": 10}
